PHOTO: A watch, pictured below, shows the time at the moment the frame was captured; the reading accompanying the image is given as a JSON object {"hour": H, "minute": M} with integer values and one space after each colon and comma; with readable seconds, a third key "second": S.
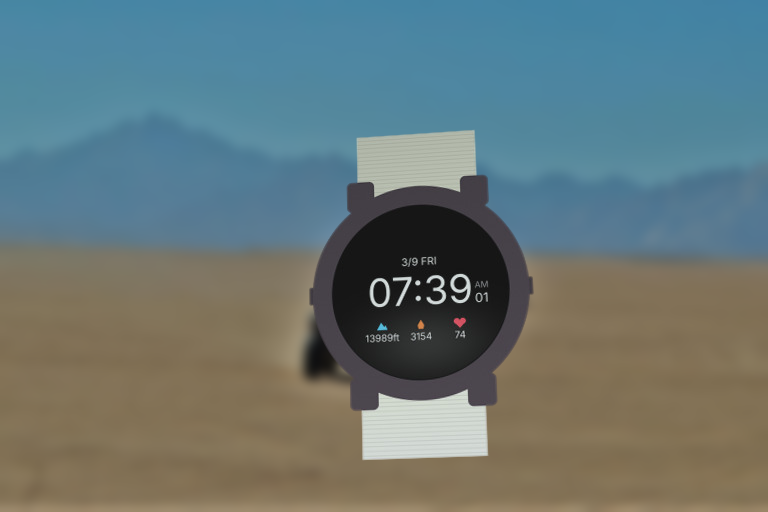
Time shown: {"hour": 7, "minute": 39, "second": 1}
